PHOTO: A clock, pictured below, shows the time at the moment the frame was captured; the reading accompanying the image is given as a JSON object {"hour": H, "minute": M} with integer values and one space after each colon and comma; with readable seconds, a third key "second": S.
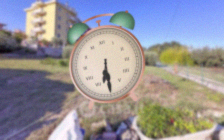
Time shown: {"hour": 6, "minute": 30}
